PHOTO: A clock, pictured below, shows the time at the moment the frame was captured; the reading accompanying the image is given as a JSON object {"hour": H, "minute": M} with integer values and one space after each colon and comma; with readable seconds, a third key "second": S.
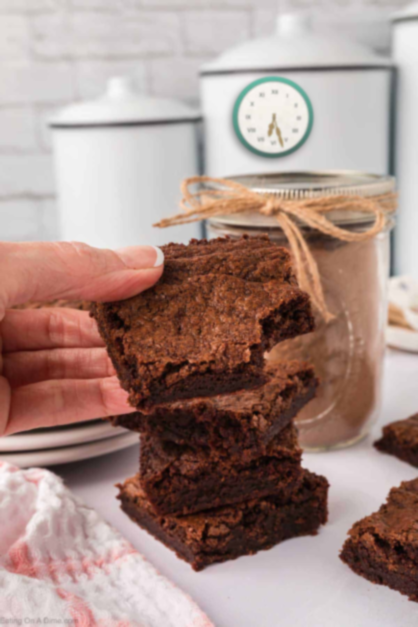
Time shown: {"hour": 6, "minute": 27}
